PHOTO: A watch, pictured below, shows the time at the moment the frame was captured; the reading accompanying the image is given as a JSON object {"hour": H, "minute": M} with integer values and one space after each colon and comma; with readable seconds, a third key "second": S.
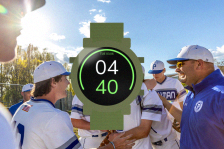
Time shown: {"hour": 4, "minute": 40}
